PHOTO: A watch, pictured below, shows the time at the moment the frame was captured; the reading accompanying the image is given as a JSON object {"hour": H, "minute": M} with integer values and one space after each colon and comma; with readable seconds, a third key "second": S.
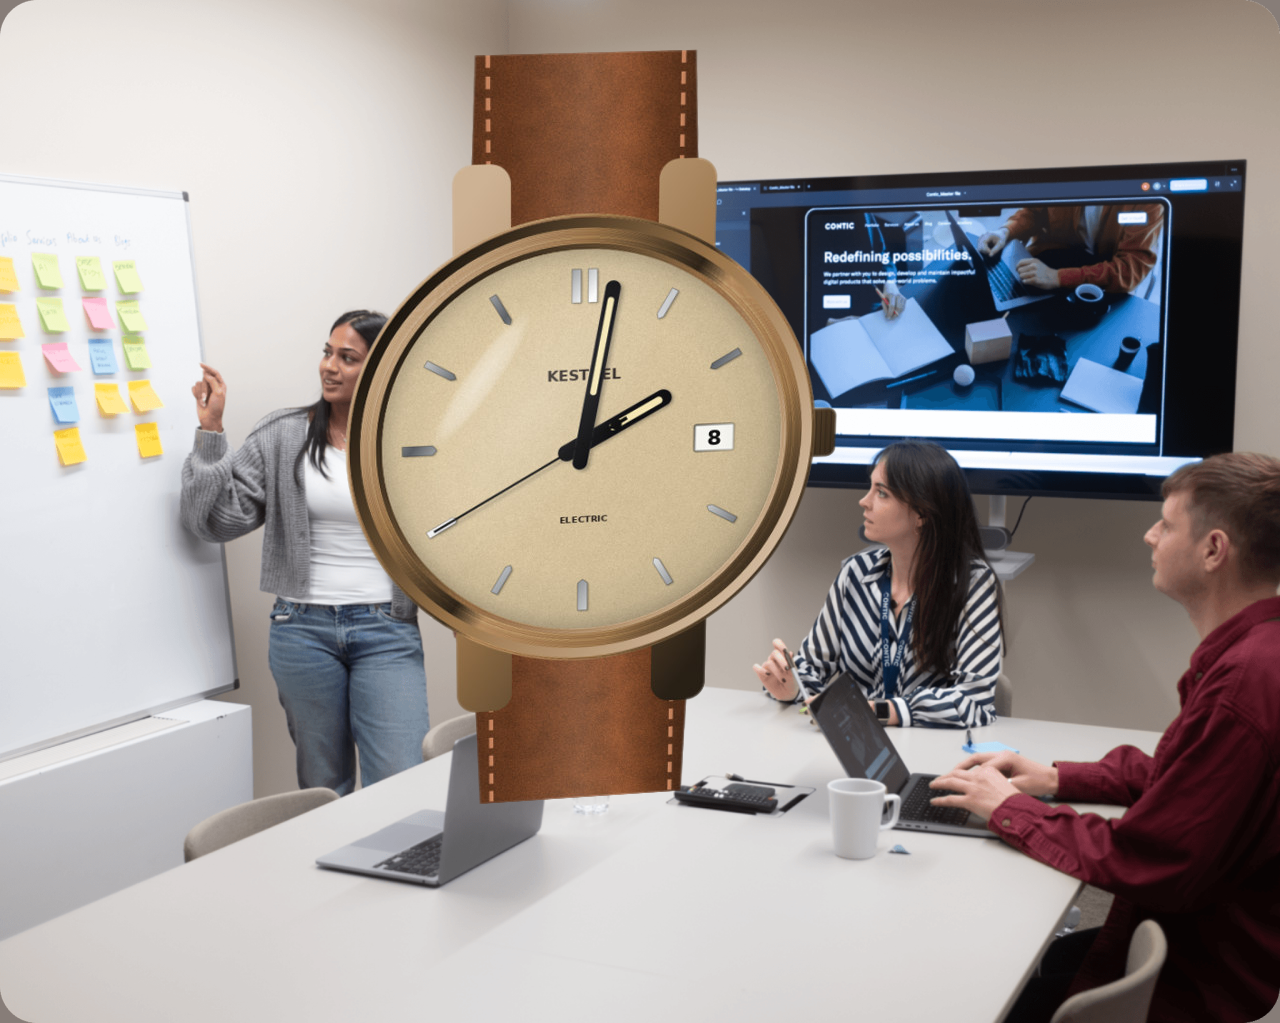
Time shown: {"hour": 2, "minute": 1, "second": 40}
